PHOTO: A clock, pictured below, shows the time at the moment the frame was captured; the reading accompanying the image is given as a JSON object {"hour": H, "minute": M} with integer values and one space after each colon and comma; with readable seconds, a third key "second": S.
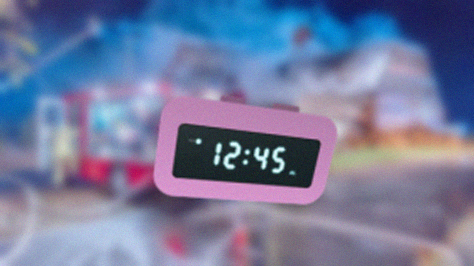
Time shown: {"hour": 12, "minute": 45}
